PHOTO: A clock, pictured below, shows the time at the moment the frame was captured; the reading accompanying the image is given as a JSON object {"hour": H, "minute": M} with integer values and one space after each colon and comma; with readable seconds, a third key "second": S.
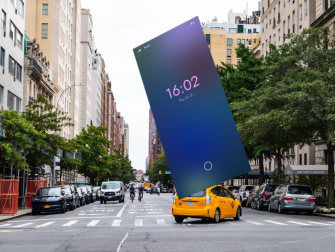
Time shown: {"hour": 16, "minute": 2}
